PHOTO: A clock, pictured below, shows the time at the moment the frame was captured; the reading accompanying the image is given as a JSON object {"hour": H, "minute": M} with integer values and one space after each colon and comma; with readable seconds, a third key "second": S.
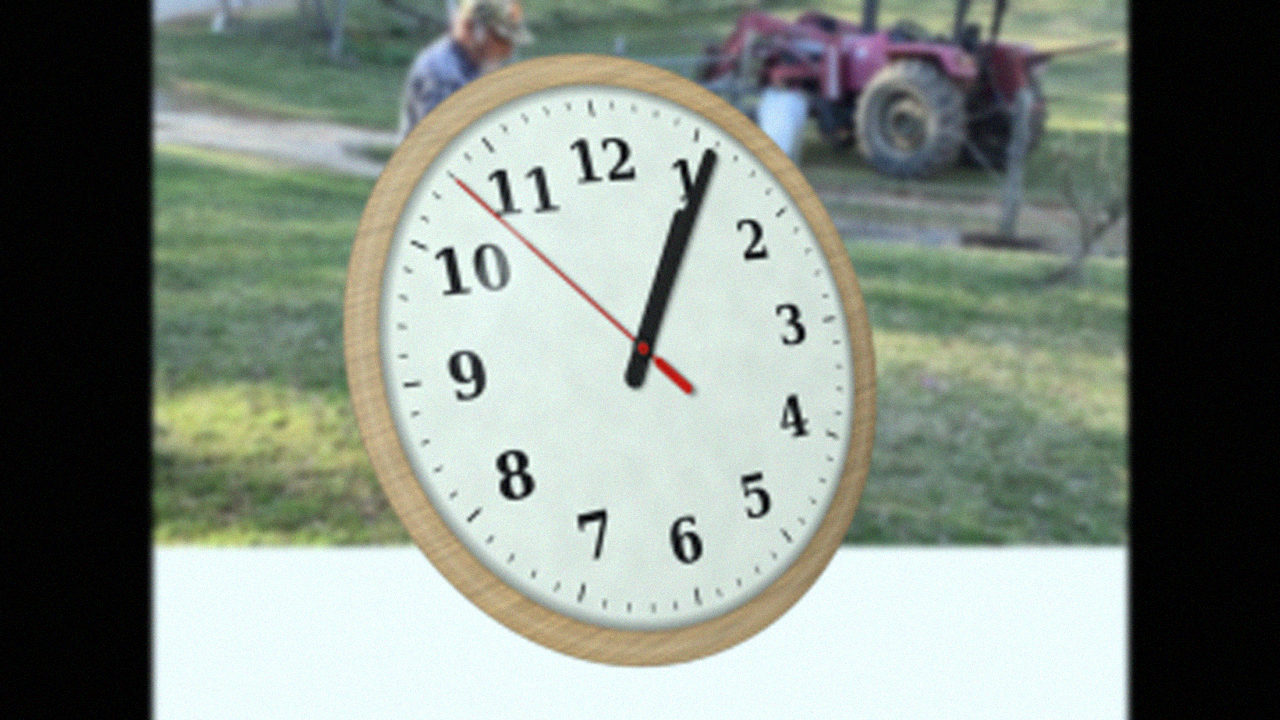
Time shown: {"hour": 1, "minute": 5, "second": 53}
